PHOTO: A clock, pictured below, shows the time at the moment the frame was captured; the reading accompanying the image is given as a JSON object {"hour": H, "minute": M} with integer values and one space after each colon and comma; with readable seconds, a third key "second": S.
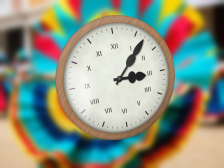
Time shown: {"hour": 3, "minute": 7}
